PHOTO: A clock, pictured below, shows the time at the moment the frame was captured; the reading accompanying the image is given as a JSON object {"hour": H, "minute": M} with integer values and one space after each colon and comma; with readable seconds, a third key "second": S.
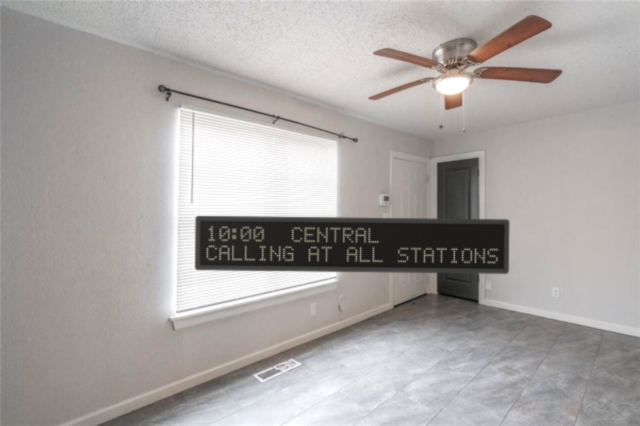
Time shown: {"hour": 10, "minute": 0}
